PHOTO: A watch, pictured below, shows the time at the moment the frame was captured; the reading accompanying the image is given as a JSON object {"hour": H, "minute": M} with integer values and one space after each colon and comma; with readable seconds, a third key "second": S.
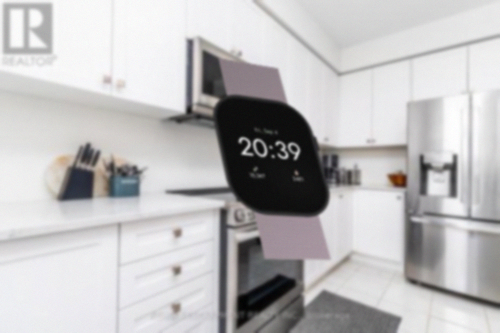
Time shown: {"hour": 20, "minute": 39}
